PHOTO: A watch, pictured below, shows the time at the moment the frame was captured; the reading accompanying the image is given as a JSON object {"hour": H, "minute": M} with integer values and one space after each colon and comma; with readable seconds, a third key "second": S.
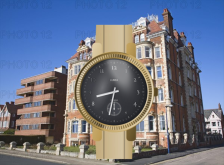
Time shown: {"hour": 8, "minute": 32}
